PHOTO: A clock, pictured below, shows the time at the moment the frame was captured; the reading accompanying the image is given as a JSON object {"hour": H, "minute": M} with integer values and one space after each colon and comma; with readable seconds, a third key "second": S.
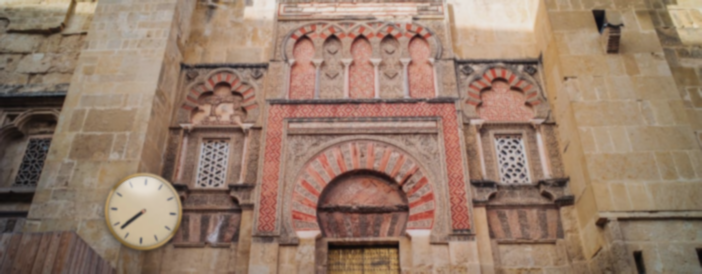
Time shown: {"hour": 7, "minute": 38}
